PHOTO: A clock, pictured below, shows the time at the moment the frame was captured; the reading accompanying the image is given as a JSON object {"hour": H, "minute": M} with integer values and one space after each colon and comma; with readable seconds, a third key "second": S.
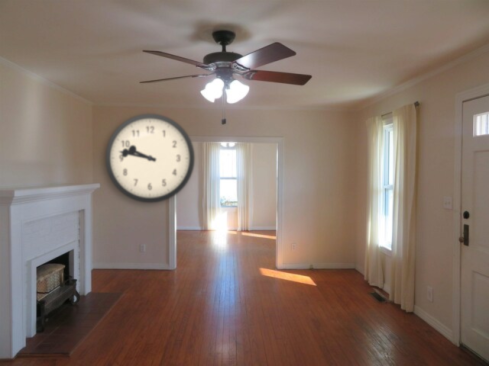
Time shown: {"hour": 9, "minute": 47}
